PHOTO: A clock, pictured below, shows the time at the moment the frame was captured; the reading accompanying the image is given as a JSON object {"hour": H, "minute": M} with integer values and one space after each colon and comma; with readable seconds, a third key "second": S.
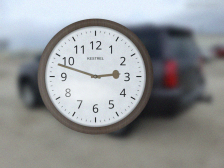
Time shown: {"hour": 2, "minute": 48}
